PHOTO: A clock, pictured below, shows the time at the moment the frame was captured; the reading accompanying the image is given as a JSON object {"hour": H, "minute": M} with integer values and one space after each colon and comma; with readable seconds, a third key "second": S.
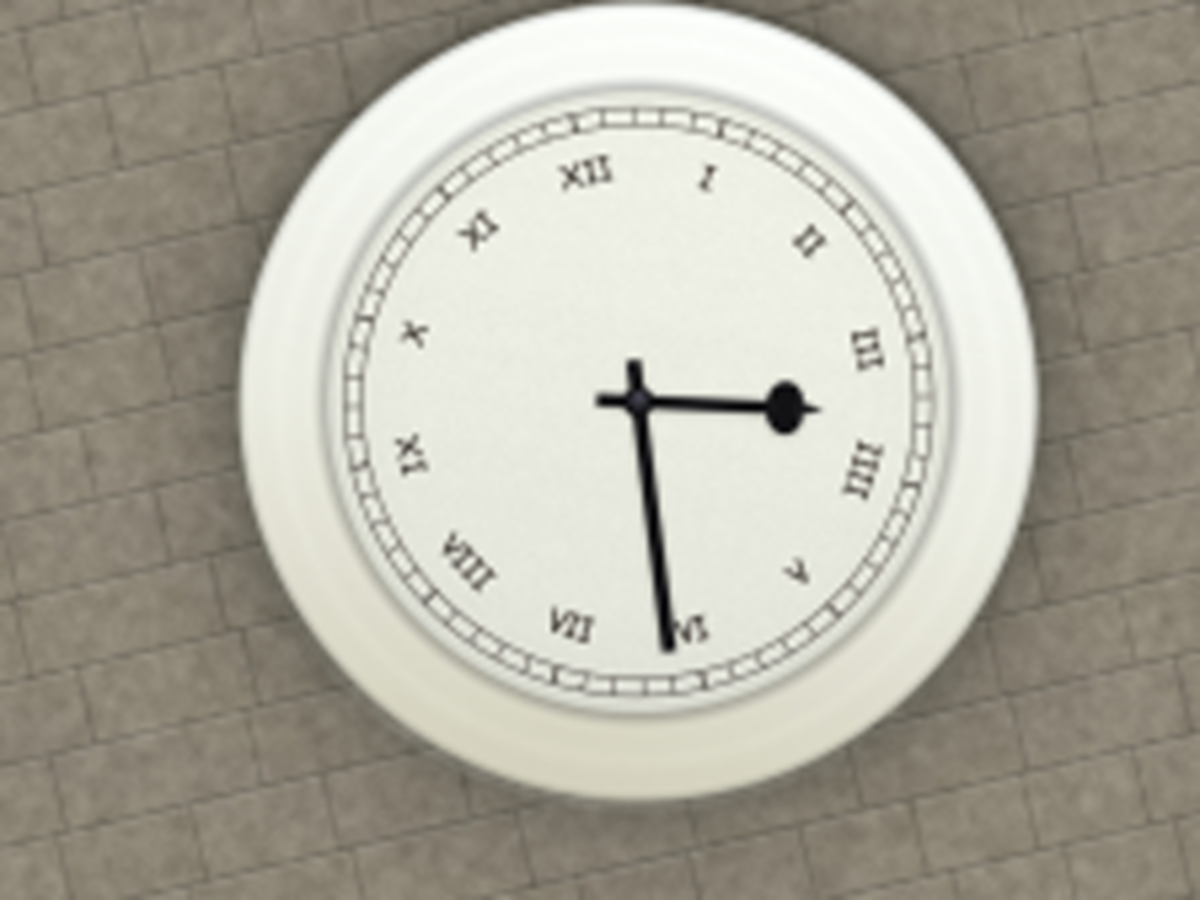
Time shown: {"hour": 3, "minute": 31}
